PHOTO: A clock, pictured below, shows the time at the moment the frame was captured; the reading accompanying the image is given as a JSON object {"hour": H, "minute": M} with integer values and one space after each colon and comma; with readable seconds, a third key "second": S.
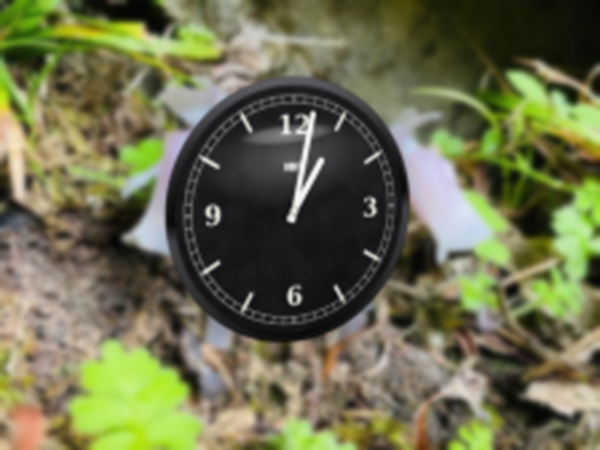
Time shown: {"hour": 1, "minute": 2}
